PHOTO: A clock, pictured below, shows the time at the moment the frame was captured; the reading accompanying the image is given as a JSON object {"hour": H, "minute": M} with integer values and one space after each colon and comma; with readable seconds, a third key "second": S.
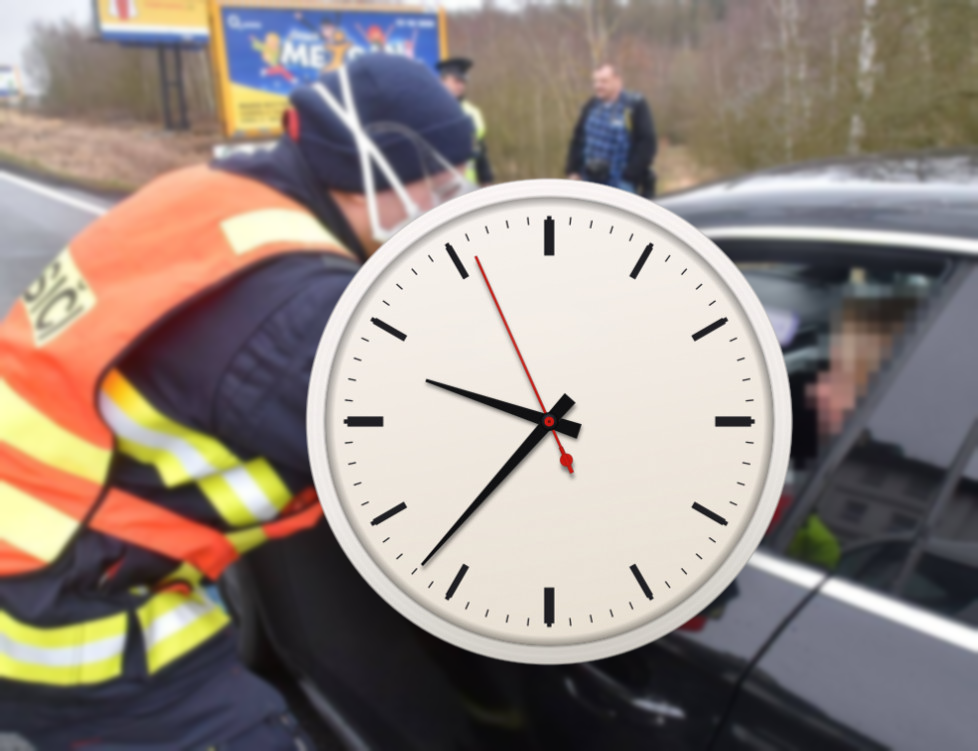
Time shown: {"hour": 9, "minute": 36, "second": 56}
